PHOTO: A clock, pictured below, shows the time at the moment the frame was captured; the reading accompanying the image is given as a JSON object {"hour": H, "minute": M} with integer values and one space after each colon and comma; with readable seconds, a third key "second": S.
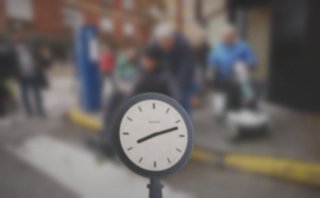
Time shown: {"hour": 8, "minute": 12}
